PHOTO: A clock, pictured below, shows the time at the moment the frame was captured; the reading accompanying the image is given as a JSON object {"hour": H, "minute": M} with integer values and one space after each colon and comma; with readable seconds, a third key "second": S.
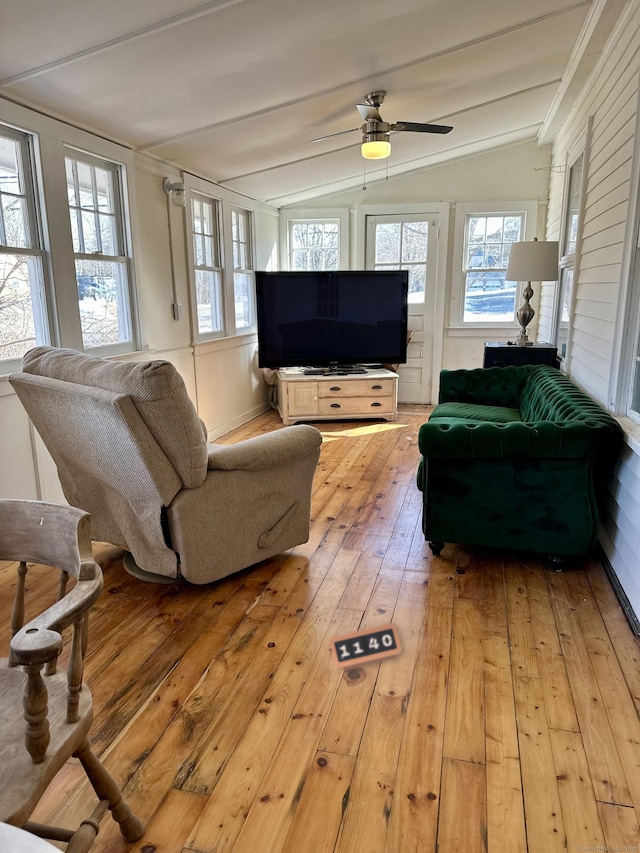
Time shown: {"hour": 11, "minute": 40}
